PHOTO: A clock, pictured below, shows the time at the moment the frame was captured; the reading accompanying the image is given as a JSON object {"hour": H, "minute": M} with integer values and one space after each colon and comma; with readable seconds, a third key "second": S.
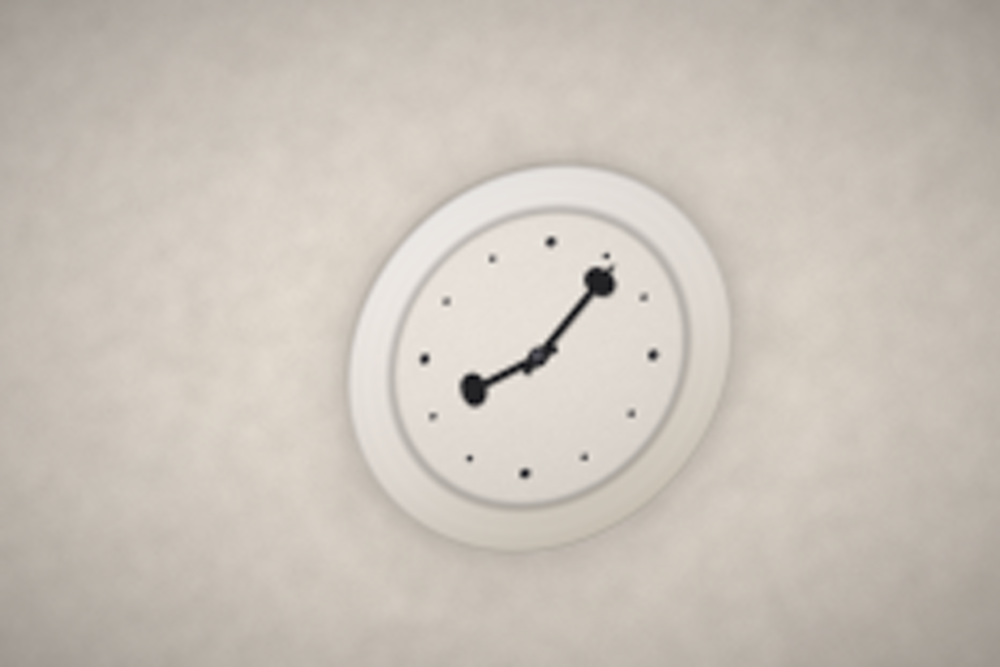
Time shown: {"hour": 8, "minute": 6}
